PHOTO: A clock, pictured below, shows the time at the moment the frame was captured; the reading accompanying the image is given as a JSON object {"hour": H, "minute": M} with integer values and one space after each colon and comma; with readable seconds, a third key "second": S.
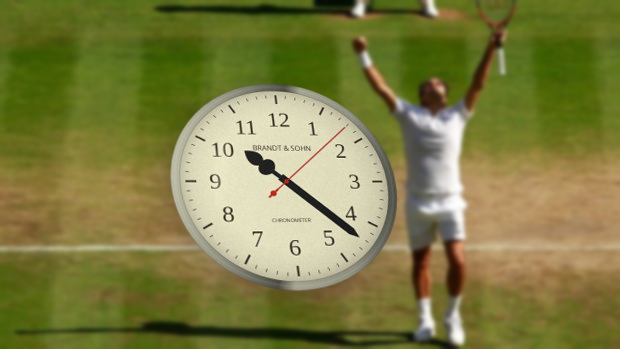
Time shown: {"hour": 10, "minute": 22, "second": 8}
